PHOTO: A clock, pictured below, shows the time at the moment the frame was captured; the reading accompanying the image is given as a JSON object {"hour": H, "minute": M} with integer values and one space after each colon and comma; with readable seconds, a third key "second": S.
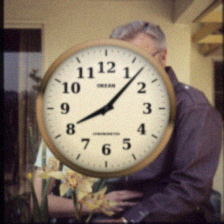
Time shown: {"hour": 8, "minute": 7}
